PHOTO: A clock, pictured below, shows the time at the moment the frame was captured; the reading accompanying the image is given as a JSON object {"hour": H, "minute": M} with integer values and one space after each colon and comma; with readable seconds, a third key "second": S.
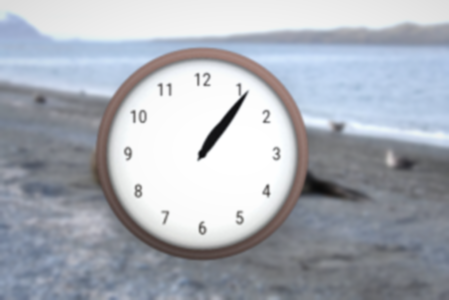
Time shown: {"hour": 1, "minute": 6}
